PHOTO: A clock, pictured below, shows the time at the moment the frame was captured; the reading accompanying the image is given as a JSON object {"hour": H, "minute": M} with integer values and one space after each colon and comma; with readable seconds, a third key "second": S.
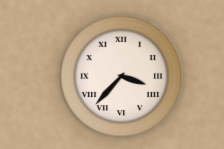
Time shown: {"hour": 3, "minute": 37}
